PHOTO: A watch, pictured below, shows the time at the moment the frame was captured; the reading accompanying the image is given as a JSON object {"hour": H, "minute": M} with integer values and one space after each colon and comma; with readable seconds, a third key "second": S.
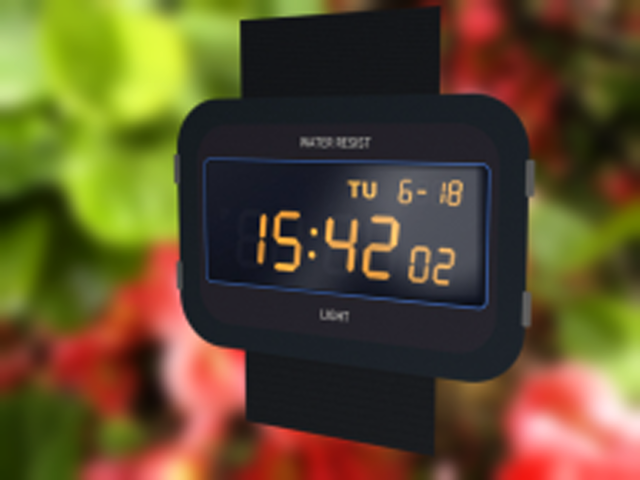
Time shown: {"hour": 15, "minute": 42, "second": 2}
